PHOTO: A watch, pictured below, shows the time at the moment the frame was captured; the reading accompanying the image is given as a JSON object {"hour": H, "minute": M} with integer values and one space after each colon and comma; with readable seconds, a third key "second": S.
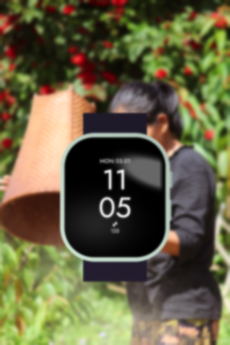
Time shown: {"hour": 11, "minute": 5}
